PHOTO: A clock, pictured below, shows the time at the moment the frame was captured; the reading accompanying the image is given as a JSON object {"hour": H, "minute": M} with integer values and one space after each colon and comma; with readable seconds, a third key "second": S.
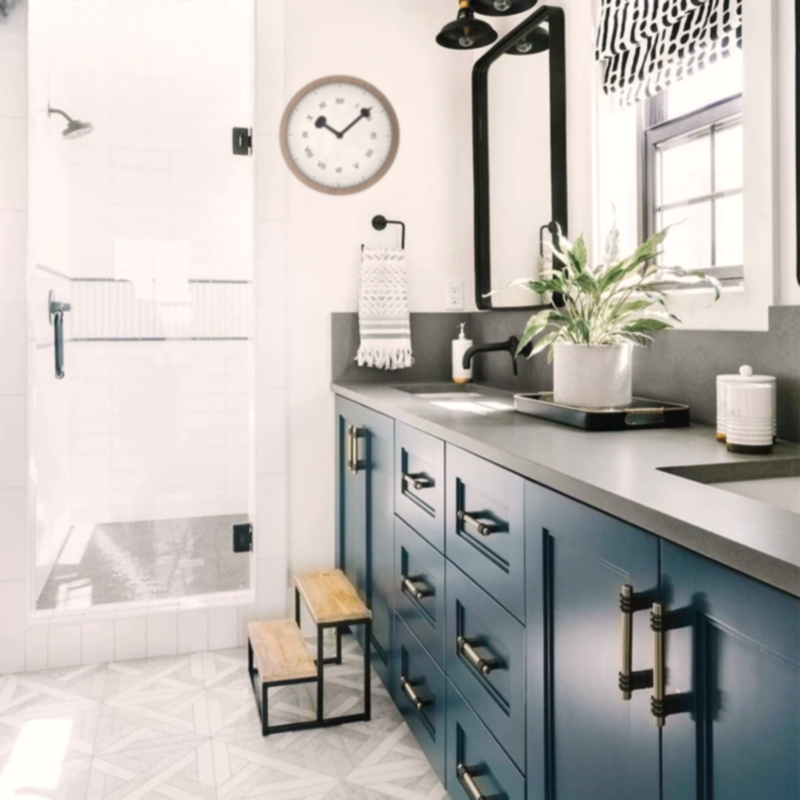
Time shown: {"hour": 10, "minute": 8}
